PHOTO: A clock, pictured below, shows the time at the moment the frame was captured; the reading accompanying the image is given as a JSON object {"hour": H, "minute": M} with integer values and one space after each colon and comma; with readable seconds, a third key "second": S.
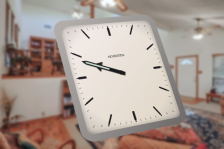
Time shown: {"hour": 9, "minute": 49}
